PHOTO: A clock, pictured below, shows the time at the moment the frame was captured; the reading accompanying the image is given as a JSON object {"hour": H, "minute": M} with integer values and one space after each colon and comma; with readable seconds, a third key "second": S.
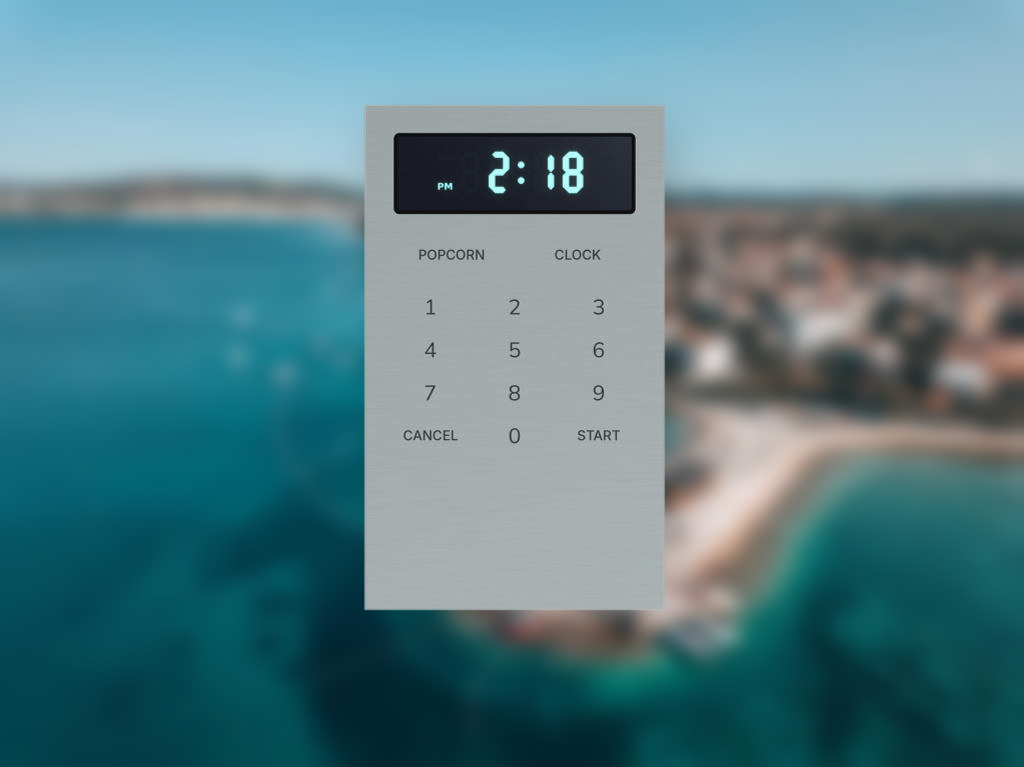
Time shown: {"hour": 2, "minute": 18}
